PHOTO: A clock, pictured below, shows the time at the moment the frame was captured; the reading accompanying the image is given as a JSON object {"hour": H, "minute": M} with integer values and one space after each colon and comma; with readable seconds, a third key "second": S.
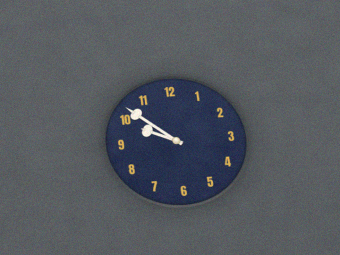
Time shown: {"hour": 9, "minute": 52}
